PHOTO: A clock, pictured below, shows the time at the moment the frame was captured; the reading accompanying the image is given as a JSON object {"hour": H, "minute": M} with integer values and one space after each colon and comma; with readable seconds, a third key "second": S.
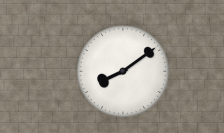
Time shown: {"hour": 8, "minute": 9}
